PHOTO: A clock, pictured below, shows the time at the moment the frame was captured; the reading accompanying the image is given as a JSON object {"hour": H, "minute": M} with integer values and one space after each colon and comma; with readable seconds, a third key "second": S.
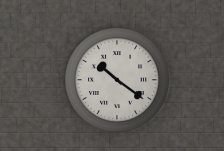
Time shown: {"hour": 10, "minute": 21}
